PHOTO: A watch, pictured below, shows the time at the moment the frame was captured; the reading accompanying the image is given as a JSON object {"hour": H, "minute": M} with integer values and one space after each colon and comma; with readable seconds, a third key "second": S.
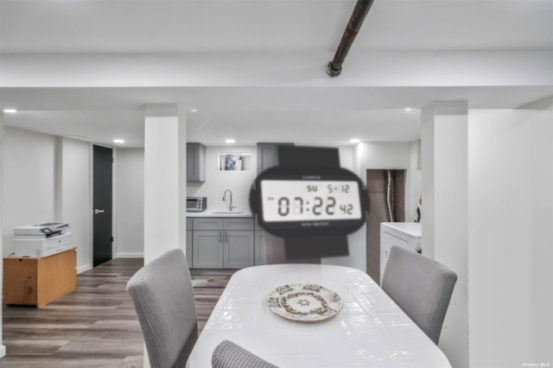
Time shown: {"hour": 7, "minute": 22, "second": 42}
